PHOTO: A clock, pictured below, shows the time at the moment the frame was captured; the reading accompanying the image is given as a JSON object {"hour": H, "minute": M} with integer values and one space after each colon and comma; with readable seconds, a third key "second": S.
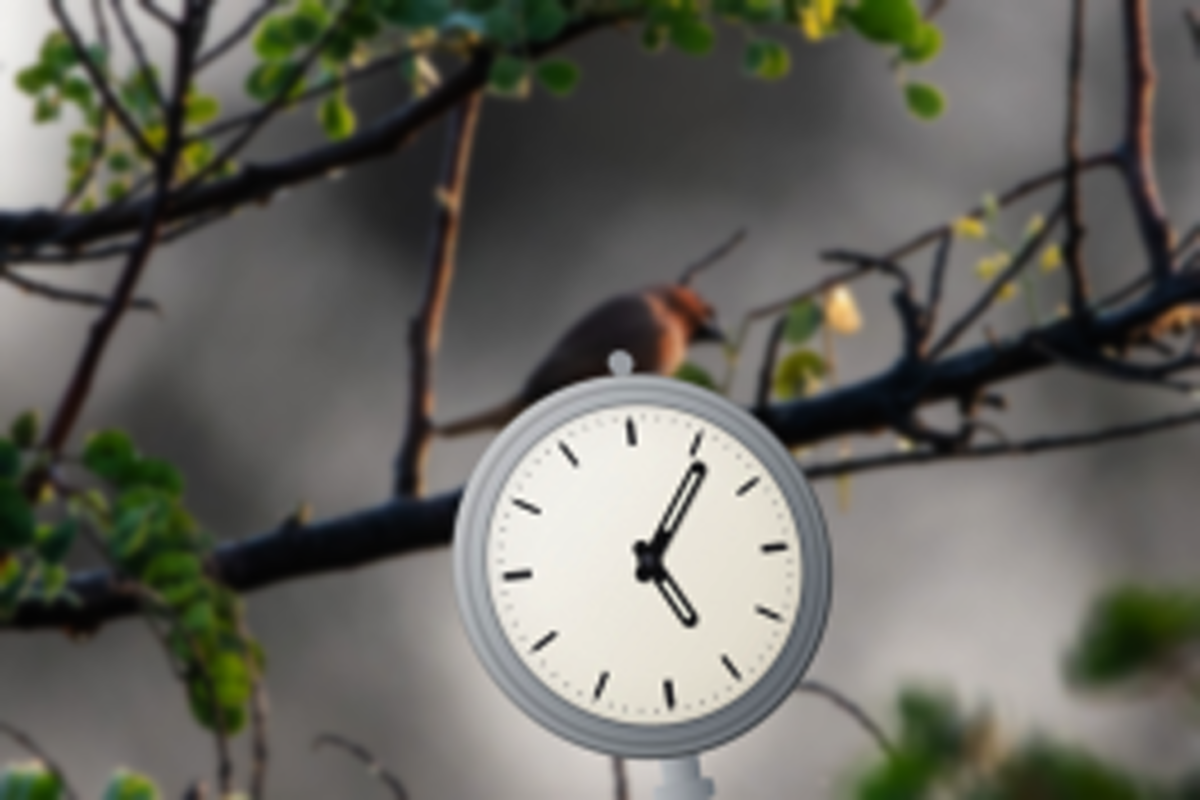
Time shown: {"hour": 5, "minute": 6}
